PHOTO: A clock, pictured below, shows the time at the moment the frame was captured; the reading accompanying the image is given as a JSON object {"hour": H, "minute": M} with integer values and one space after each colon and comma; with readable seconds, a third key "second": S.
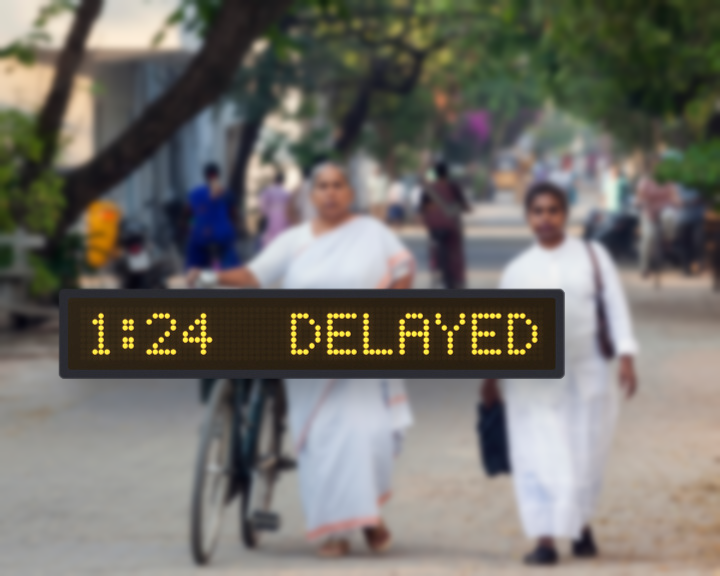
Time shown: {"hour": 1, "minute": 24}
